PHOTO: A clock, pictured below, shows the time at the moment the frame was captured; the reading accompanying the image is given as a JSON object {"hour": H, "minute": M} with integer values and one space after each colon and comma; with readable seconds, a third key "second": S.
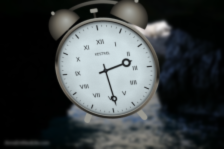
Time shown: {"hour": 2, "minute": 29}
